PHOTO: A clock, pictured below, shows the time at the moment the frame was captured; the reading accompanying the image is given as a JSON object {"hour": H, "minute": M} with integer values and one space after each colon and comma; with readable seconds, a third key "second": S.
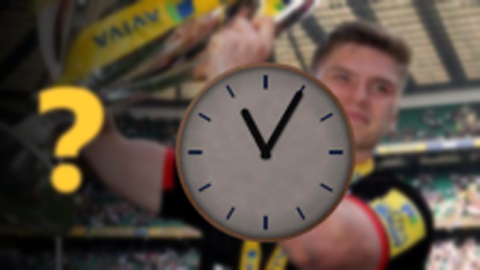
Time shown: {"hour": 11, "minute": 5}
